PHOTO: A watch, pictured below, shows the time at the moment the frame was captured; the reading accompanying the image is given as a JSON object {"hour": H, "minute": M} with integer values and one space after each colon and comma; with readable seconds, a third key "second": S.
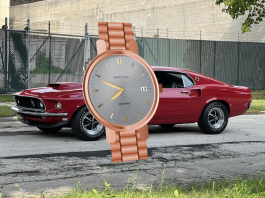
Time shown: {"hour": 7, "minute": 49}
